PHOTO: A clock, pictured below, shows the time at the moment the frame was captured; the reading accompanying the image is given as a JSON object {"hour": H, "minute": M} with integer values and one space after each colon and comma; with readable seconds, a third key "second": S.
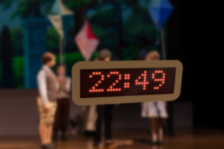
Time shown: {"hour": 22, "minute": 49}
